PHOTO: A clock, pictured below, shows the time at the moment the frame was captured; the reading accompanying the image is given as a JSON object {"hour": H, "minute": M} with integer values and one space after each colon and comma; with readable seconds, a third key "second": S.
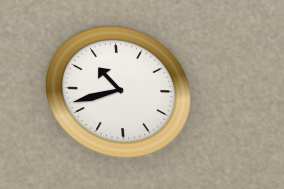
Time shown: {"hour": 10, "minute": 42}
